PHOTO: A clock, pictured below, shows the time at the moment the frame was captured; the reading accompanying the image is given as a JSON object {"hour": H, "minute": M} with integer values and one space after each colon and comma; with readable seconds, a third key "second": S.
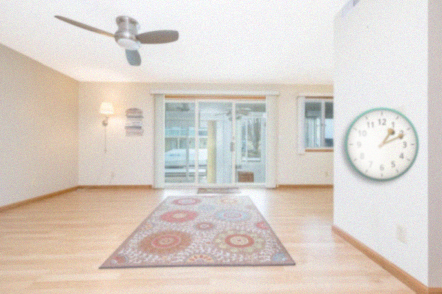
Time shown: {"hour": 1, "minute": 11}
